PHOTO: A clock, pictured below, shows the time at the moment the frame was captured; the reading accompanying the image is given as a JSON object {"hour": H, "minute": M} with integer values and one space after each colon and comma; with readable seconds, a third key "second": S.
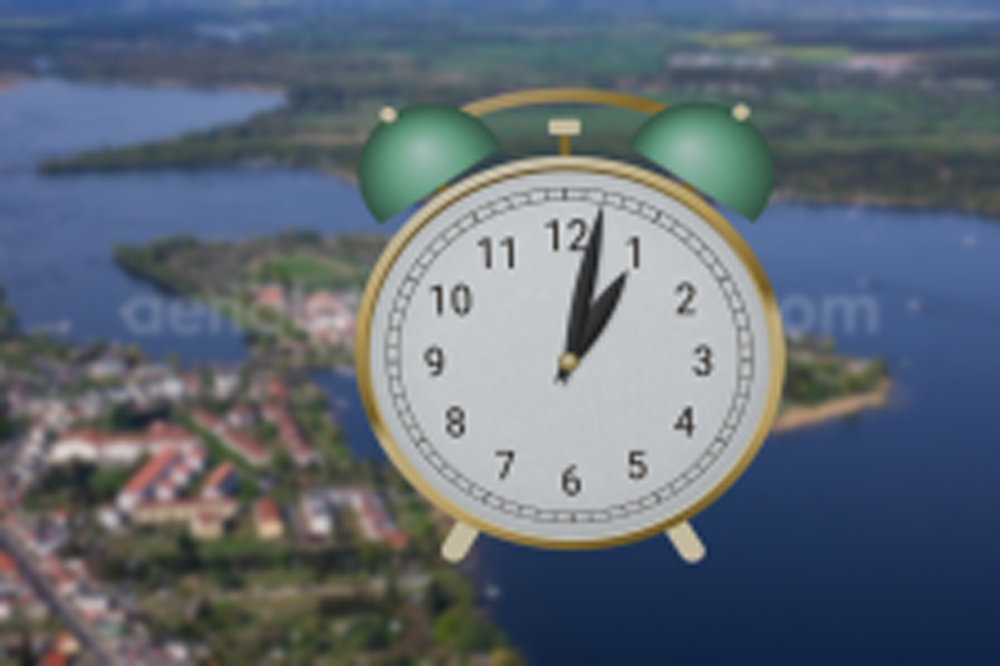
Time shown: {"hour": 1, "minute": 2}
